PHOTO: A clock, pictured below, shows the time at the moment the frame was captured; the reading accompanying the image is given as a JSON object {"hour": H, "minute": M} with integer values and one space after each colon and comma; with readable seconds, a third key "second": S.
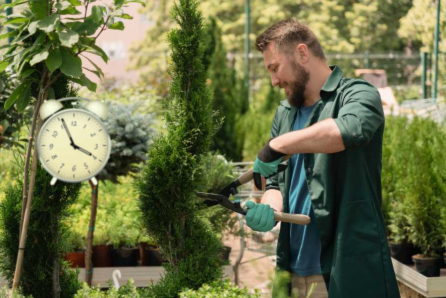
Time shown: {"hour": 3, "minute": 56}
